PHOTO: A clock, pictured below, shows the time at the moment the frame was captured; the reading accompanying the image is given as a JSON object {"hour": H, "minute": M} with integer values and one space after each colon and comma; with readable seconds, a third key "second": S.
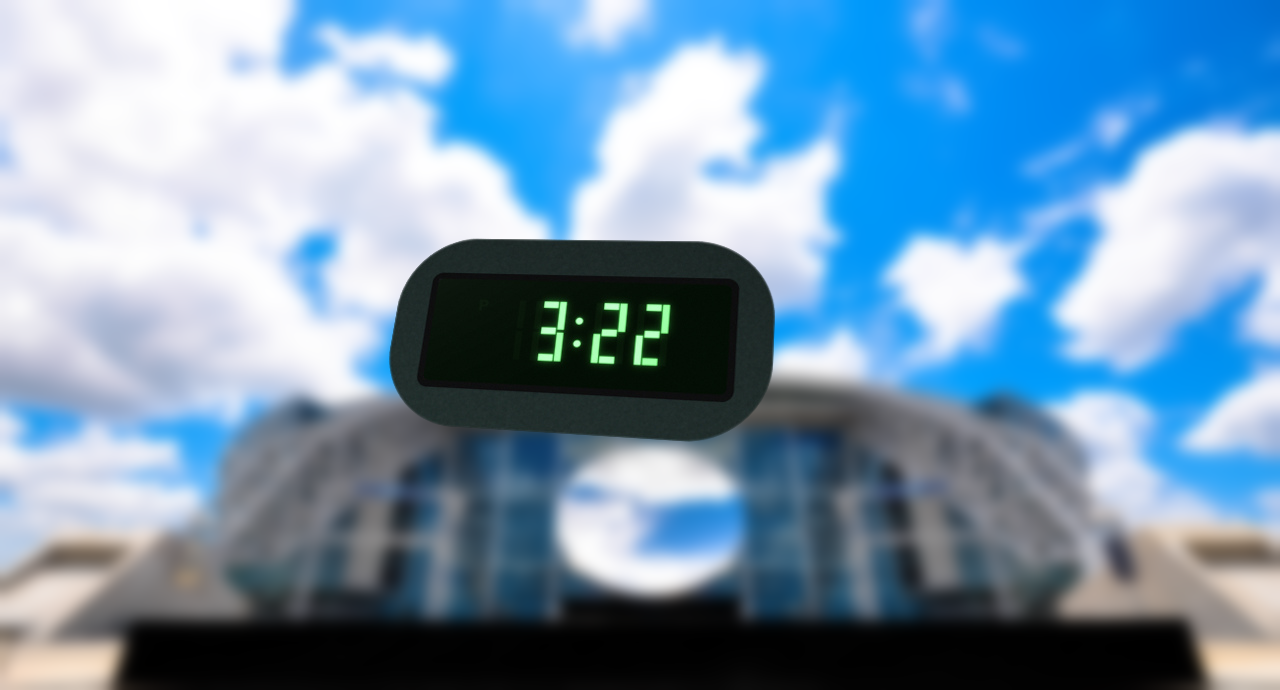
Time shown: {"hour": 3, "minute": 22}
